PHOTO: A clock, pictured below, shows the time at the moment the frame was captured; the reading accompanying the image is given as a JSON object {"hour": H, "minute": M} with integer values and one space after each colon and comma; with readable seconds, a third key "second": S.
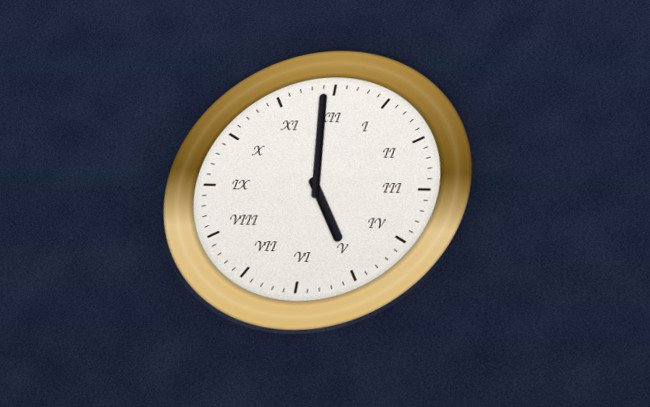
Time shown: {"hour": 4, "minute": 59}
